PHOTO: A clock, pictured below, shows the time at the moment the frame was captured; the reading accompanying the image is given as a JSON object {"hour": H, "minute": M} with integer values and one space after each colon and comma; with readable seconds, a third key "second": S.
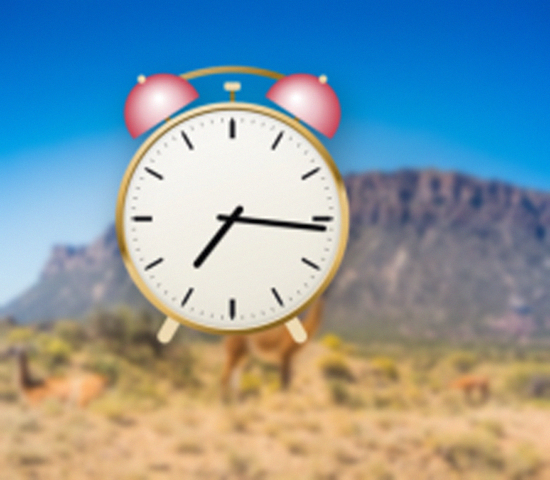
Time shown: {"hour": 7, "minute": 16}
